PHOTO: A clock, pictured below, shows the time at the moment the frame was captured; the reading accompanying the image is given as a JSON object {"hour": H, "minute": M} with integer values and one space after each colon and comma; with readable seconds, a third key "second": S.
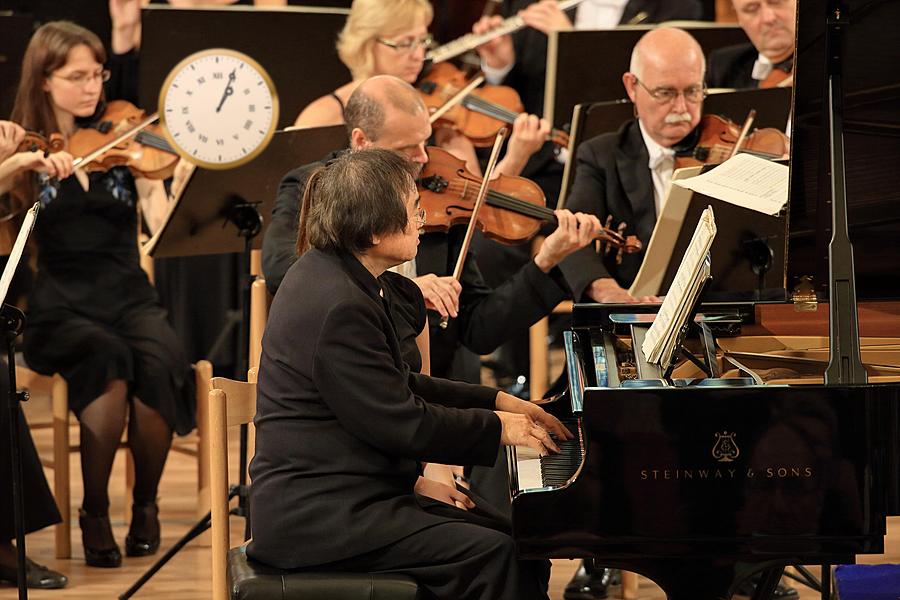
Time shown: {"hour": 1, "minute": 4}
